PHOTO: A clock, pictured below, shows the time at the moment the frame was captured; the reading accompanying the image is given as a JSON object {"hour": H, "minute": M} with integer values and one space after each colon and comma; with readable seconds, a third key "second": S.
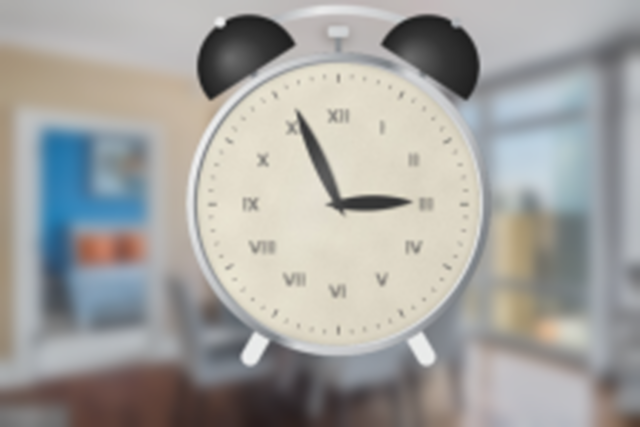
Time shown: {"hour": 2, "minute": 56}
